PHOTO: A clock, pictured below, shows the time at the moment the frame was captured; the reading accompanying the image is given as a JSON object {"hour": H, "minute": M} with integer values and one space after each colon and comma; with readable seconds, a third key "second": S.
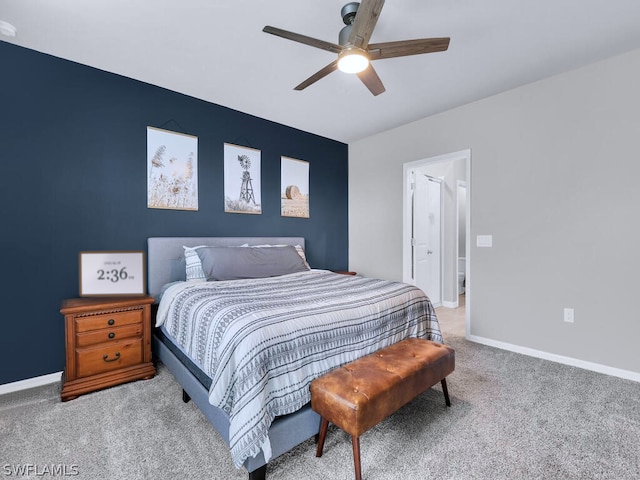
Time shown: {"hour": 2, "minute": 36}
